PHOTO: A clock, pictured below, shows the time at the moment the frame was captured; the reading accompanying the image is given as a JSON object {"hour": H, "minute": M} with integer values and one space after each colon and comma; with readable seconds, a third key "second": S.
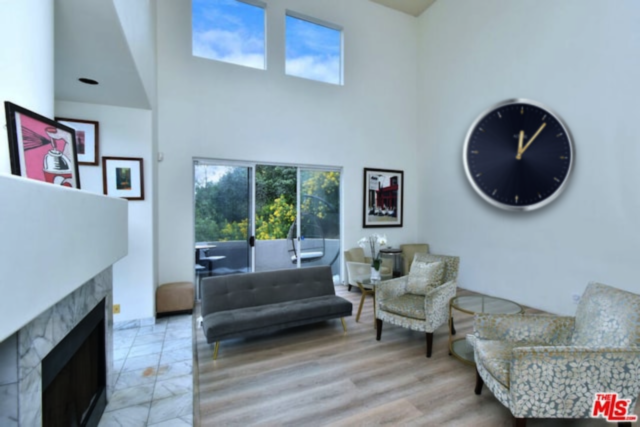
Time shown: {"hour": 12, "minute": 6}
